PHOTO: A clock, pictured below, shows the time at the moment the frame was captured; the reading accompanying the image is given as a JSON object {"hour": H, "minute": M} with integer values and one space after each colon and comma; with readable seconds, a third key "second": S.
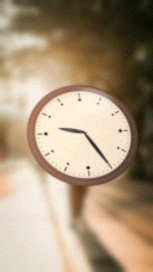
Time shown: {"hour": 9, "minute": 25}
